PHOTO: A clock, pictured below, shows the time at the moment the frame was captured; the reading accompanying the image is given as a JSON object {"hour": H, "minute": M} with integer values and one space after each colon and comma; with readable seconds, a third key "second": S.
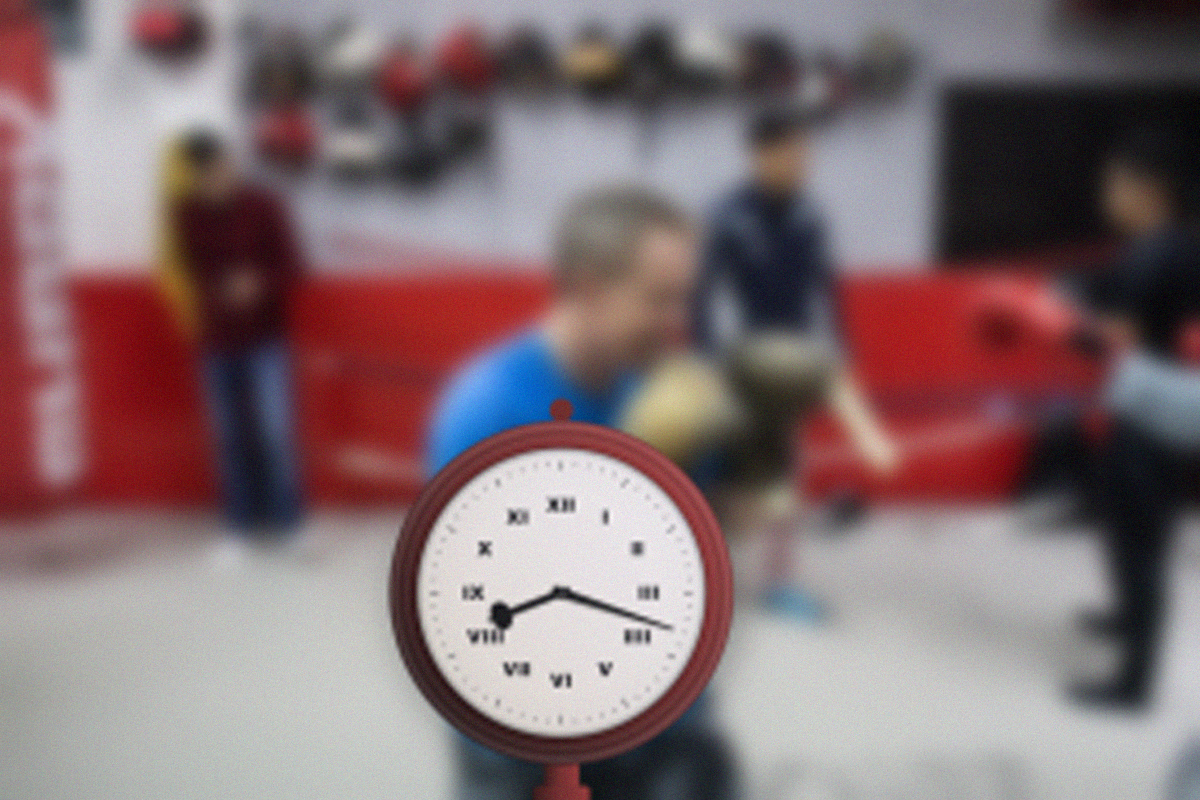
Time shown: {"hour": 8, "minute": 18}
